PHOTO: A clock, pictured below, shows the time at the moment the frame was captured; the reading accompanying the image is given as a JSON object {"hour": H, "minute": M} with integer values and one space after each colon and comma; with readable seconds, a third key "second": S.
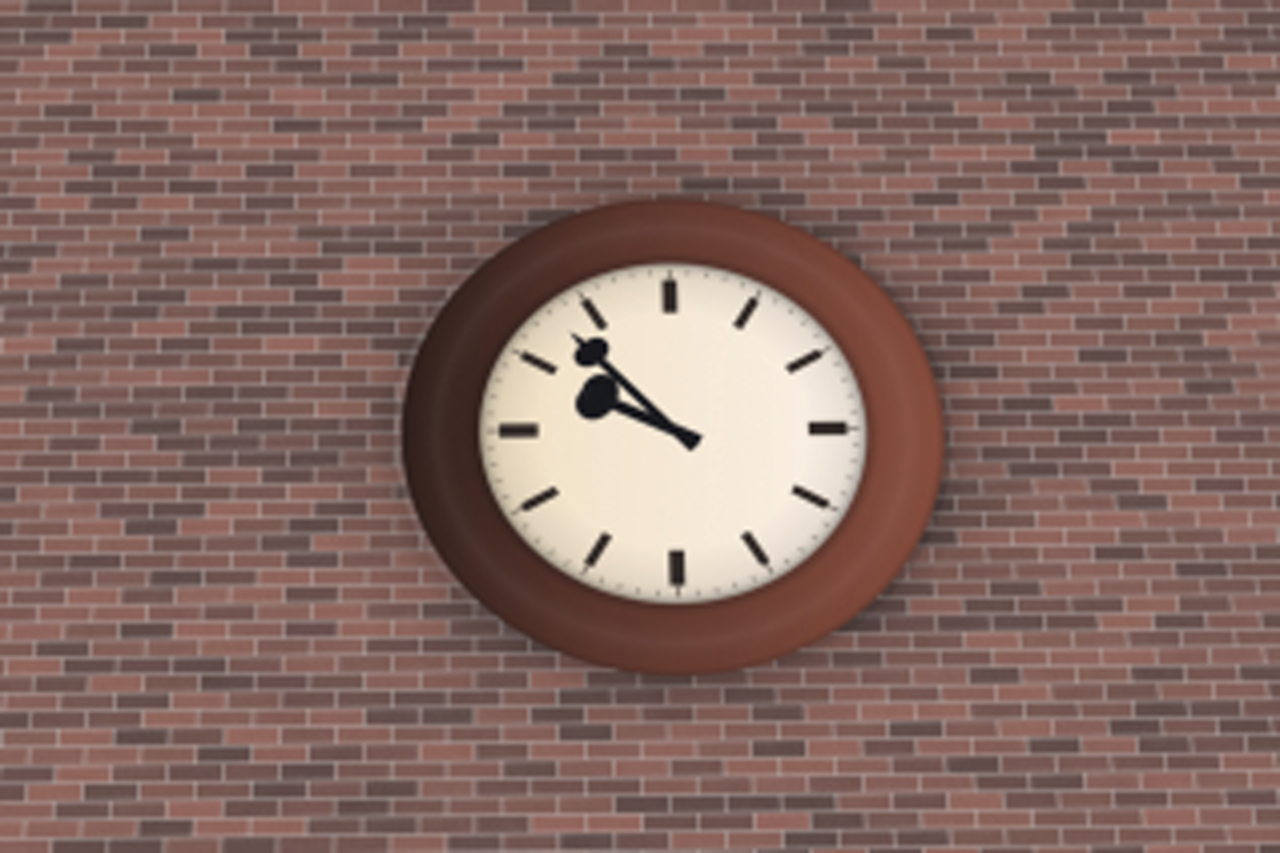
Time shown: {"hour": 9, "minute": 53}
